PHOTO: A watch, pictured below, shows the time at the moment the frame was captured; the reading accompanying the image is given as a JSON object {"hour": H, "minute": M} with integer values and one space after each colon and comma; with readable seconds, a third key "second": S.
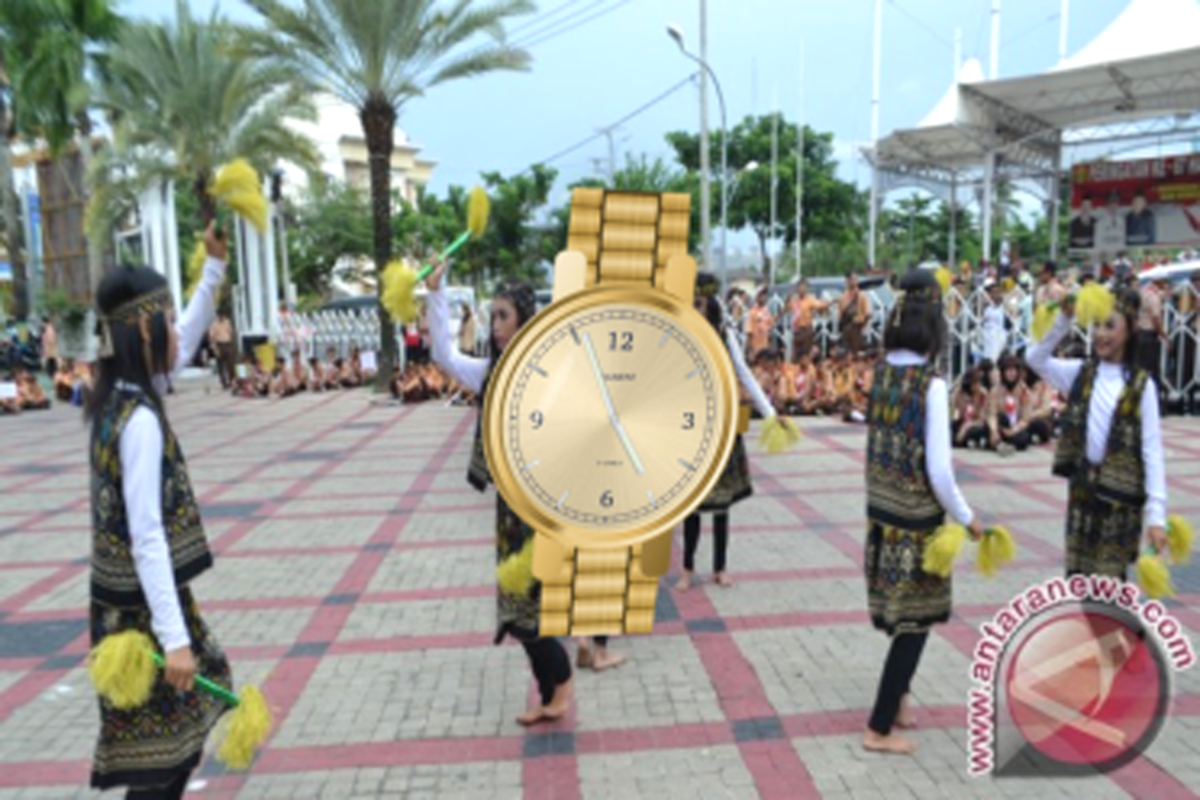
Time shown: {"hour": 4, "minute": 56}
